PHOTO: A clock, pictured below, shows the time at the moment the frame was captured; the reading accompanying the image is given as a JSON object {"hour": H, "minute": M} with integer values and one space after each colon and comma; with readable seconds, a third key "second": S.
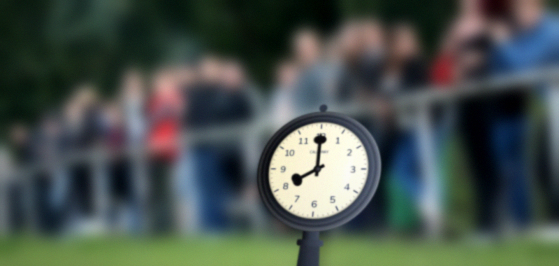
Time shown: {"hour": 8, "minute": 0}
